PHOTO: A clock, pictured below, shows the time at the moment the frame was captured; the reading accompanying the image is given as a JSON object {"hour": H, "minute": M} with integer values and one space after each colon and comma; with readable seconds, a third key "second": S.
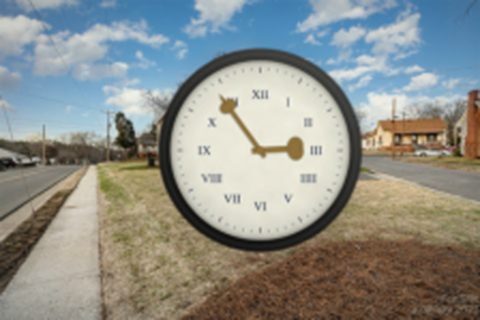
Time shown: {"hour": 2, "minute": 54}
